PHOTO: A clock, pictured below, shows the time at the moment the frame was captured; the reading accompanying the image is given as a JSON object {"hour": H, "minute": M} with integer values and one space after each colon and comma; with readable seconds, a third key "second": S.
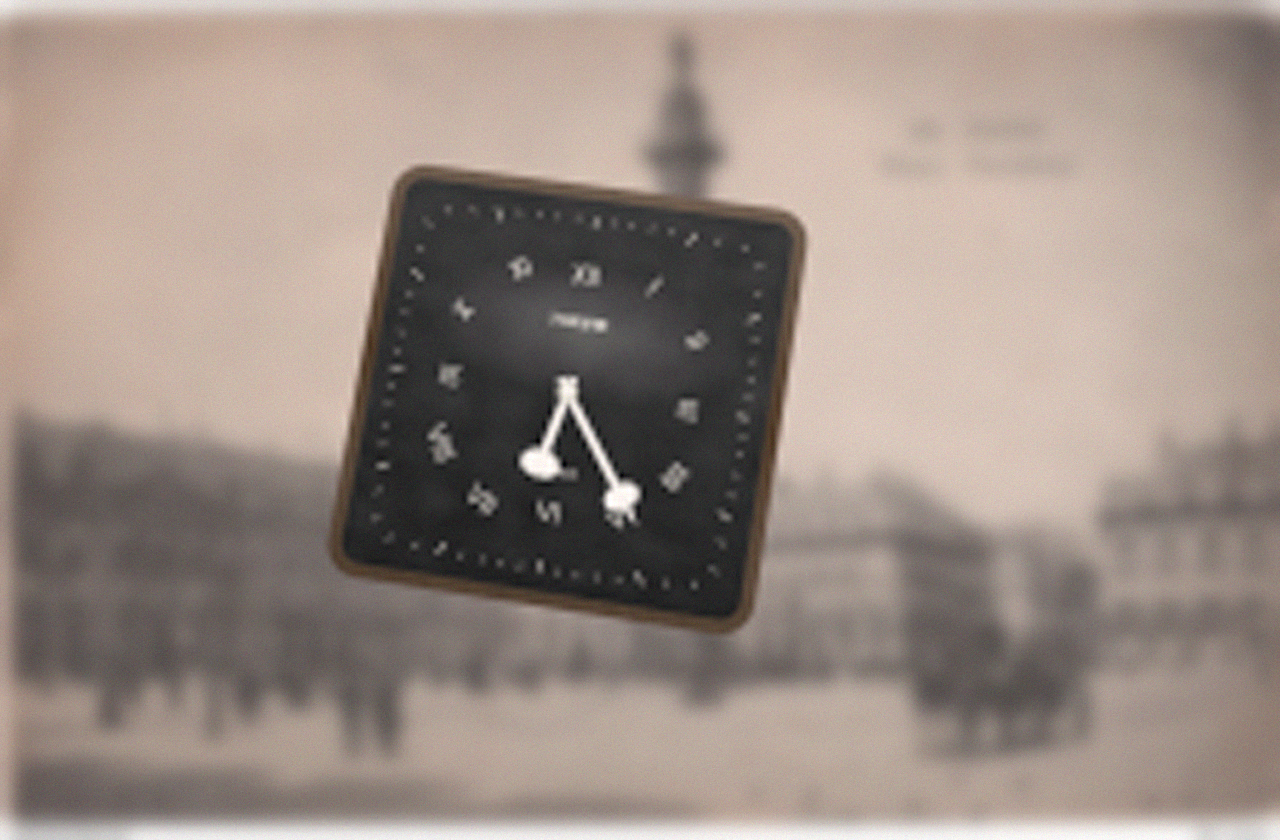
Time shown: {"hour": 6, "minute": 24}
